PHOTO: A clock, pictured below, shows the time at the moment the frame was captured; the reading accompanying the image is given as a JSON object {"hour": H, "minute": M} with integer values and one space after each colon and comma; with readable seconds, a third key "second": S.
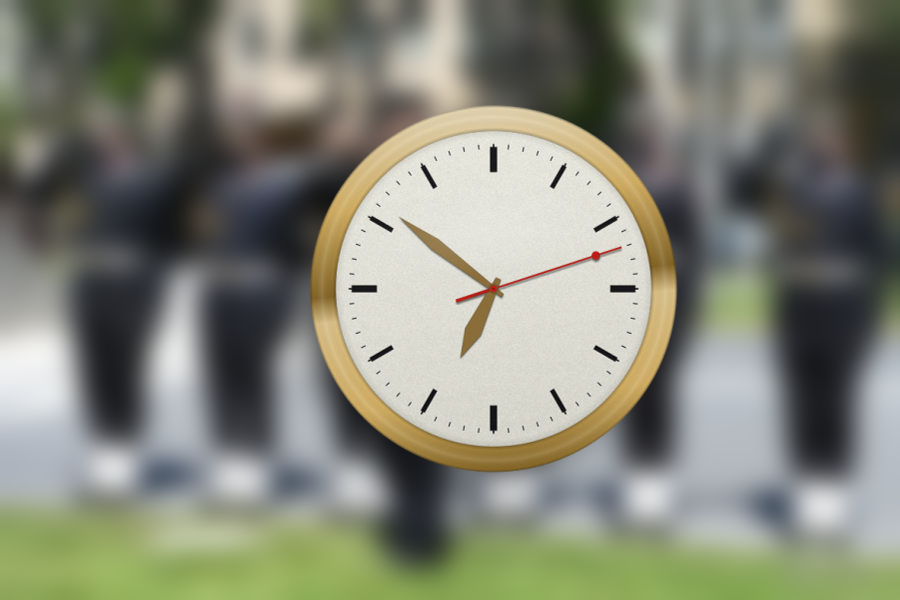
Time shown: {"hour": 6, "minute": 51, "second": 12}
